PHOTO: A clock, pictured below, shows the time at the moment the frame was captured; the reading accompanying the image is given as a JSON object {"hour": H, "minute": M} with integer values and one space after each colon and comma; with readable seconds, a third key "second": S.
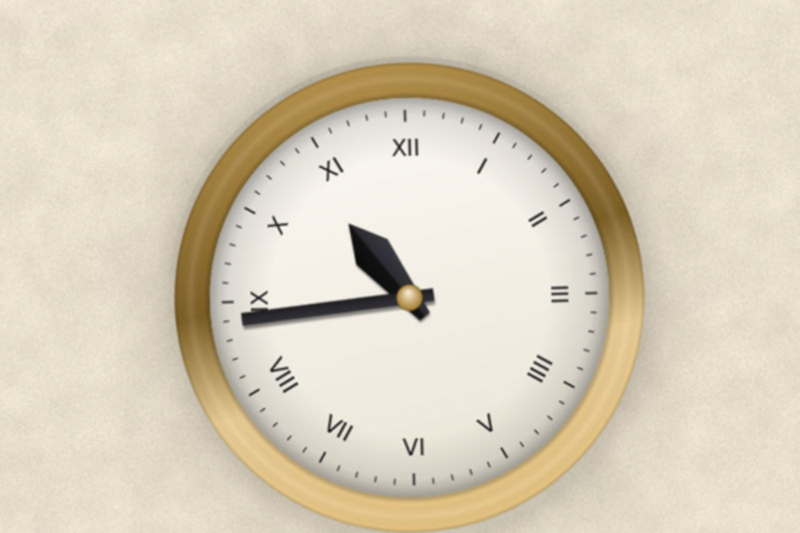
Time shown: {"hour": 10, "minute": 44}
